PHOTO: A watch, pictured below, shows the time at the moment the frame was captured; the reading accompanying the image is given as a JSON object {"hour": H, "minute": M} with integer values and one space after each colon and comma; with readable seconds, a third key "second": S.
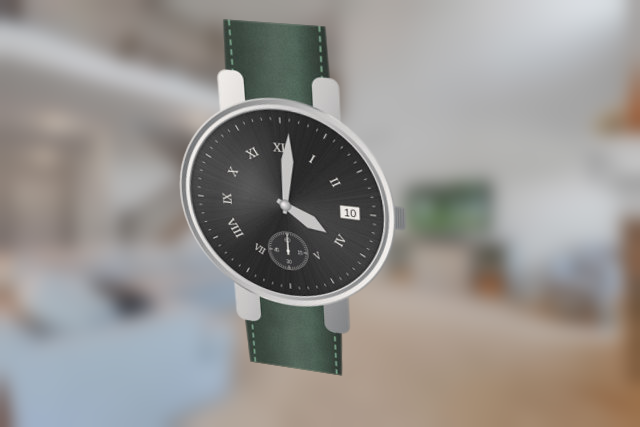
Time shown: {"hour": 4, "minute": 1}
